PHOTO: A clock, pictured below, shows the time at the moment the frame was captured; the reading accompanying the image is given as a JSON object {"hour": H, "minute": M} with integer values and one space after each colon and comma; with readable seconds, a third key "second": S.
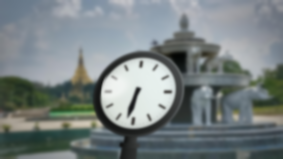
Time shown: {"hour": 6, "minute": 32}
